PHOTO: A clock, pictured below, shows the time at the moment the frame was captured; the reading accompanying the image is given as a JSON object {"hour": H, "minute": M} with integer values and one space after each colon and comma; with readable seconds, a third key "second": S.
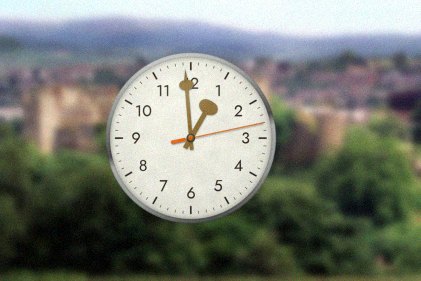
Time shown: {"hour": 12, "minute": 59, "second": 13}
